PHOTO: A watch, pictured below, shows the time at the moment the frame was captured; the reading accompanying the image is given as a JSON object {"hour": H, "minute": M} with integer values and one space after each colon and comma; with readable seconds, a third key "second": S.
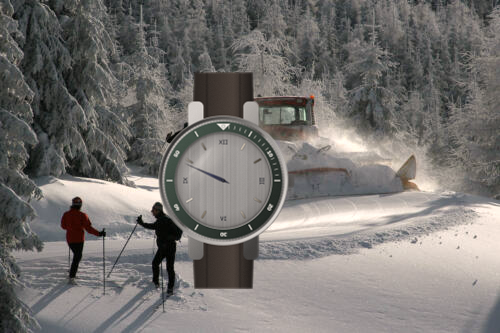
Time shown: {"hour": 9, "minute": 49}
